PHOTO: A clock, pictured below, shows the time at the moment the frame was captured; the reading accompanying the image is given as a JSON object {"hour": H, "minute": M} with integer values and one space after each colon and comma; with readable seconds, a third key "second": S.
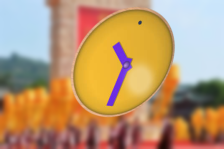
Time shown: {"hour": 10, "minute": 31}
